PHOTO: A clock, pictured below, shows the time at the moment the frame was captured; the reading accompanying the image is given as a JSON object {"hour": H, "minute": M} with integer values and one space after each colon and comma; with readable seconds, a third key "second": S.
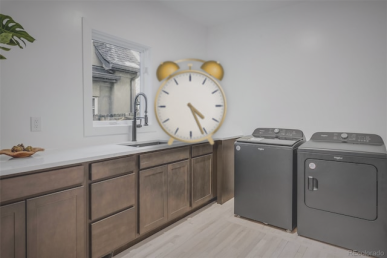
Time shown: {"hour": 4, "minute": 26}
